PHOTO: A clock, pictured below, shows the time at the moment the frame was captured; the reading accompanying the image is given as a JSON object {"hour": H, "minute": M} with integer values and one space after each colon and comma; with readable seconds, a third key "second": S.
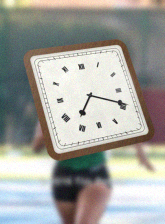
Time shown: {"hour": 7, "minute": 19}
